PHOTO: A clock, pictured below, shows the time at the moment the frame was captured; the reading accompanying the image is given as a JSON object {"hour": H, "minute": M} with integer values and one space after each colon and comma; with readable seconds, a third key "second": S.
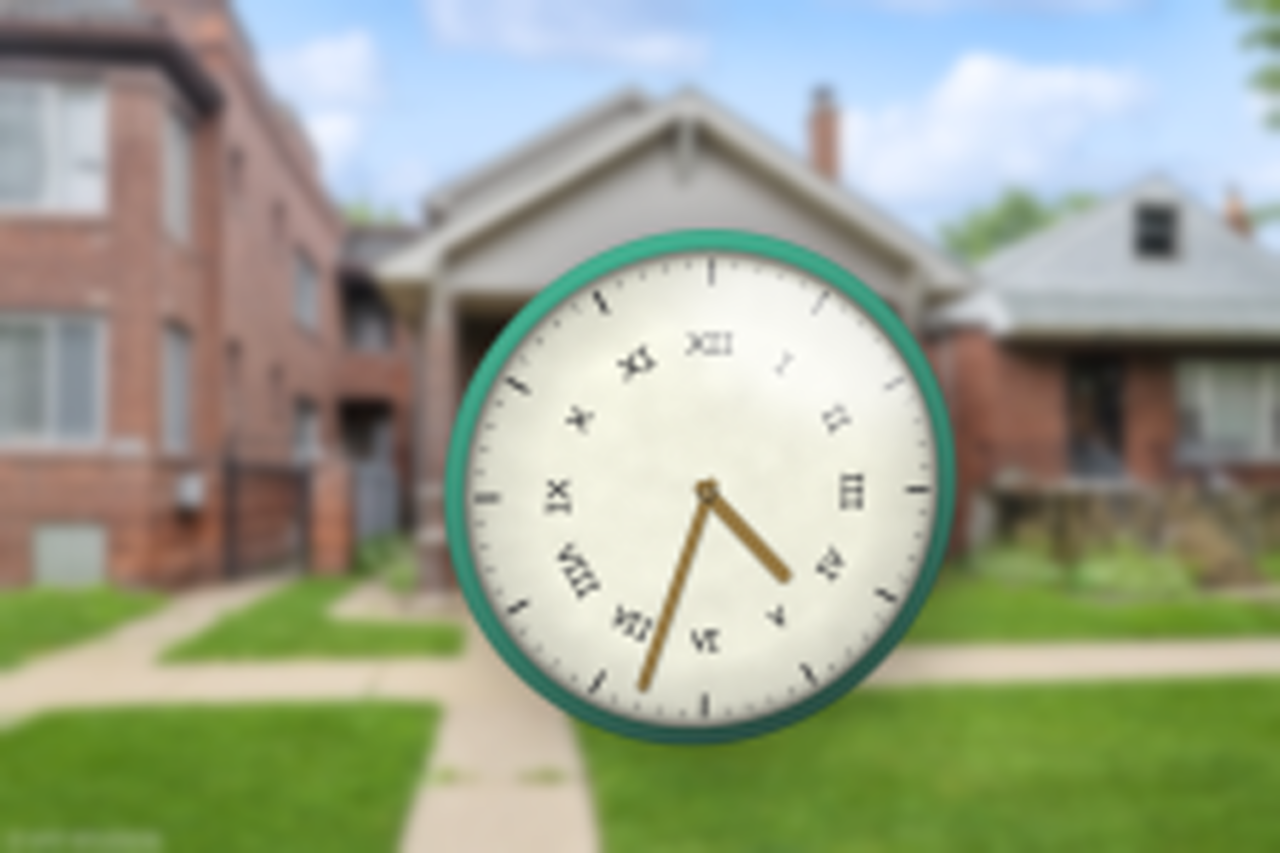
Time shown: {"hour": 4, "minute": 33}
